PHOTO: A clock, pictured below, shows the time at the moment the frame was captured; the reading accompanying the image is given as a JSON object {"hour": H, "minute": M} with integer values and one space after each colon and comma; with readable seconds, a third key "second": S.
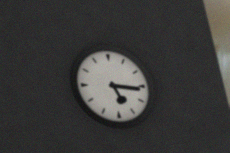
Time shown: {"hour": 5, "minute": 16}
